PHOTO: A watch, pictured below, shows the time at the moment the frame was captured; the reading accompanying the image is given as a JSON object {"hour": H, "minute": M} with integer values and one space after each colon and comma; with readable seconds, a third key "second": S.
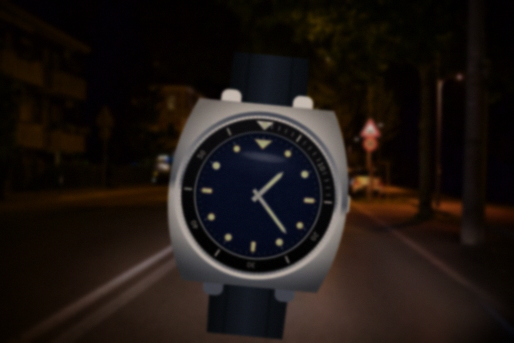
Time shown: {"hour": 1, "minute": 23}
